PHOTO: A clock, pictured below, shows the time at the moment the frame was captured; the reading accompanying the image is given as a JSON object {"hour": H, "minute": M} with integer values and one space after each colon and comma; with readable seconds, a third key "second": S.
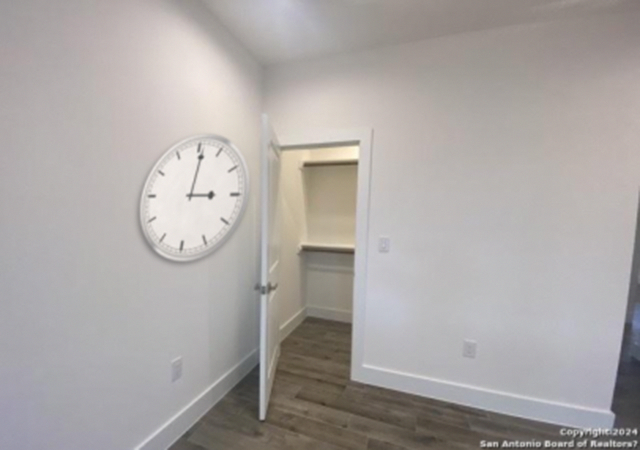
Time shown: {"hour": 3, "minute": 1}
